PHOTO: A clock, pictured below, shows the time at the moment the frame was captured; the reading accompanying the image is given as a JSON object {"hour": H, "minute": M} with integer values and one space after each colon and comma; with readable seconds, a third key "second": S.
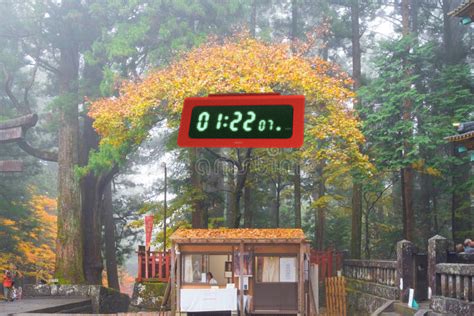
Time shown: {"hour": 1, "minute": 22, "second": 7}
